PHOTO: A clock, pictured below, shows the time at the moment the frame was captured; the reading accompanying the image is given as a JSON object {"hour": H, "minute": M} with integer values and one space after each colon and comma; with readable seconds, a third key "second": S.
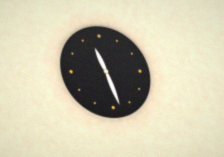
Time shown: {"hour": 11, "minute": 28}
